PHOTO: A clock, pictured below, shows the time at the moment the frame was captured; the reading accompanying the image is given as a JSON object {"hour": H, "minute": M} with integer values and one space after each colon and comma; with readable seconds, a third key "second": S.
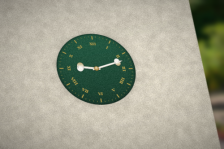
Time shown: {"hour": 9, "minute": 12}
